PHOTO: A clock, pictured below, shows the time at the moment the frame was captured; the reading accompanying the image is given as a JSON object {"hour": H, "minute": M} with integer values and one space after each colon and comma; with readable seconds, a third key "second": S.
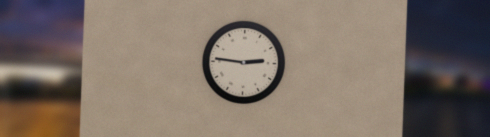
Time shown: {"hour": 2, "minute": 46}
